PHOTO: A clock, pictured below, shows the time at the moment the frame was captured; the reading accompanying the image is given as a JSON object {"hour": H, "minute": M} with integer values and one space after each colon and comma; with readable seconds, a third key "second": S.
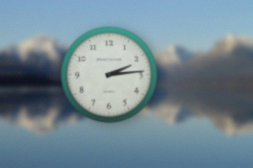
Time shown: {"hour": 2, "minute": 14}
